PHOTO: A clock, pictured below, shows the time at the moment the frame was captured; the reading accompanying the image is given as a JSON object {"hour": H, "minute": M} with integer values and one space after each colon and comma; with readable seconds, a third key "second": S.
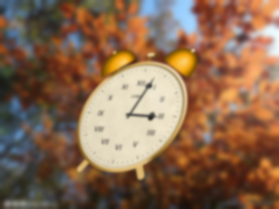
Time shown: {"hour": 3, "minute": 3}
